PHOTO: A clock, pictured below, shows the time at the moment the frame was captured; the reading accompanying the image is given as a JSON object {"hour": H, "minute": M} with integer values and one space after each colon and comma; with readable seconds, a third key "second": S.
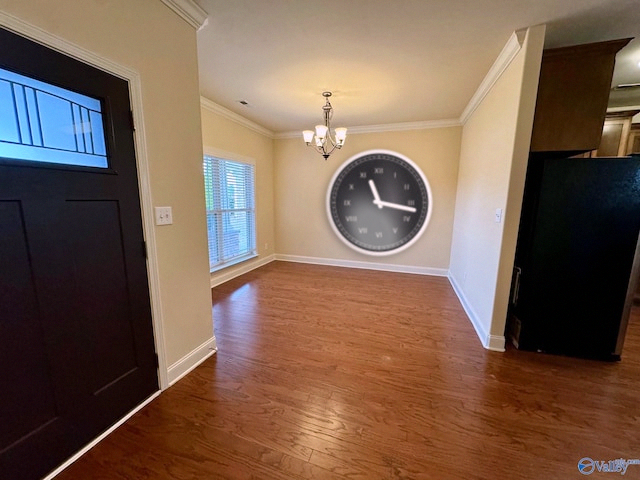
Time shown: {"hour": 11, "minute": 17}
